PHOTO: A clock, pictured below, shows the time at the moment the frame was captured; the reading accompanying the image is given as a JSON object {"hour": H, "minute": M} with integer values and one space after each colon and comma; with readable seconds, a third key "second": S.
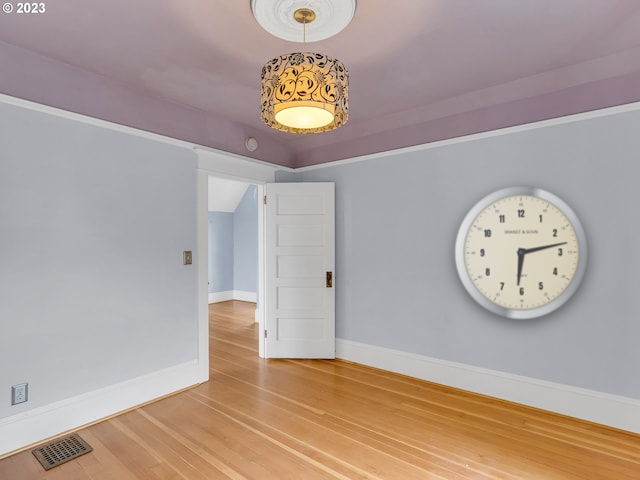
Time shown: {"hour": 6, "minute": 13}
